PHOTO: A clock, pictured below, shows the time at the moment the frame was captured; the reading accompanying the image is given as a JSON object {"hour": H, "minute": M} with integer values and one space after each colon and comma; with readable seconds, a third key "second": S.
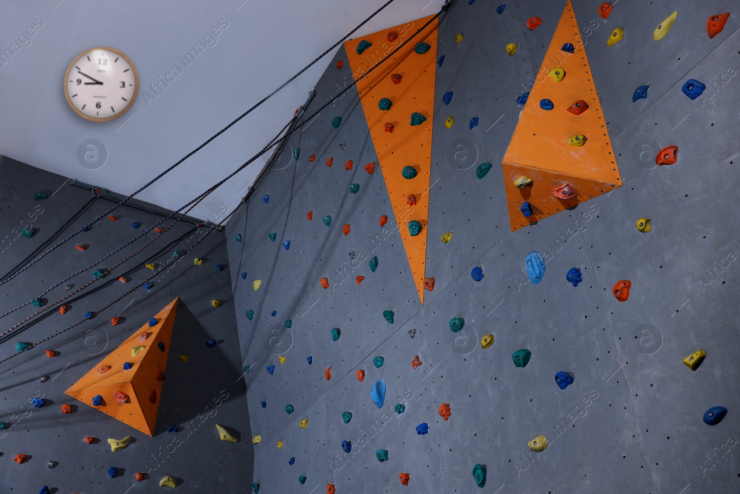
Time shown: {"hour": 8, "minute": 49}
